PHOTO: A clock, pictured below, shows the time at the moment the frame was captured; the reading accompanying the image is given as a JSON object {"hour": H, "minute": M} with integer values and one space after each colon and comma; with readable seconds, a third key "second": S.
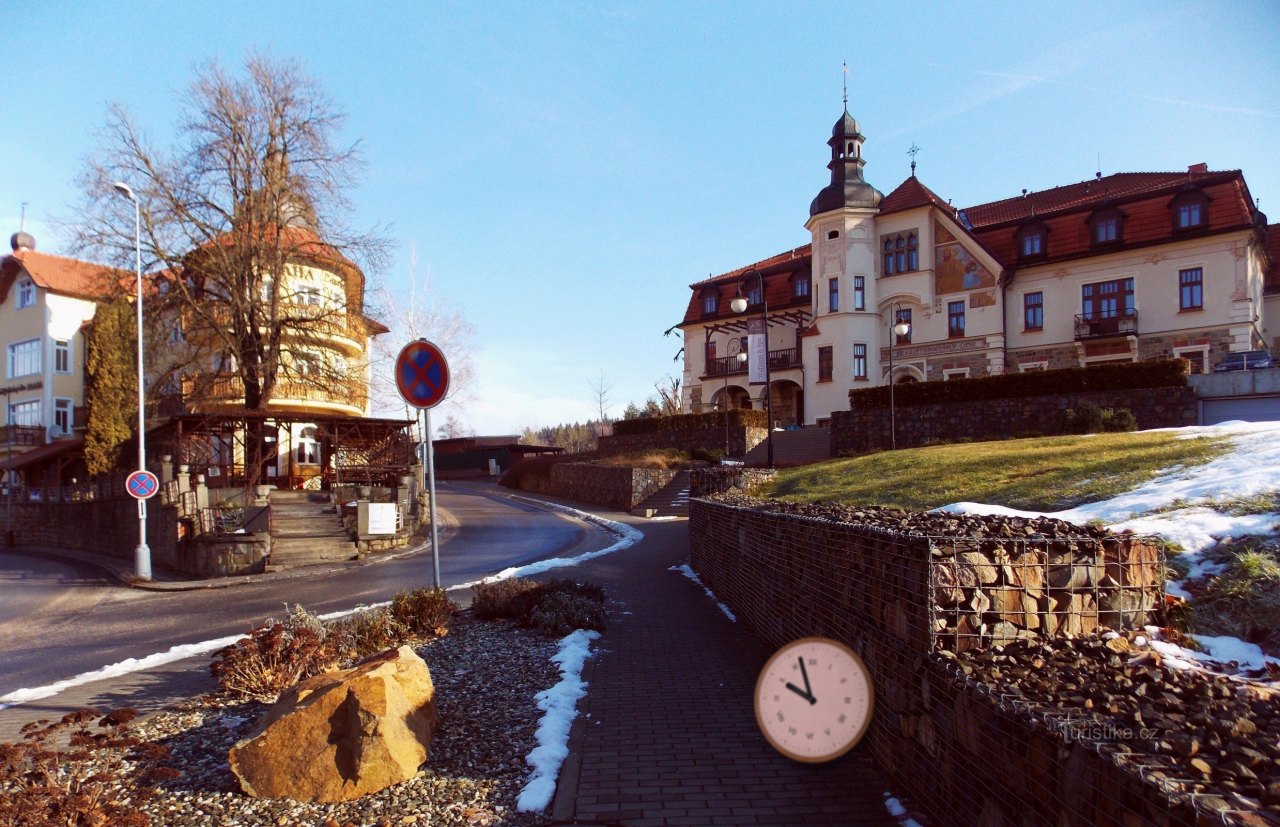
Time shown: {"hour": 9, "minute": 57}
